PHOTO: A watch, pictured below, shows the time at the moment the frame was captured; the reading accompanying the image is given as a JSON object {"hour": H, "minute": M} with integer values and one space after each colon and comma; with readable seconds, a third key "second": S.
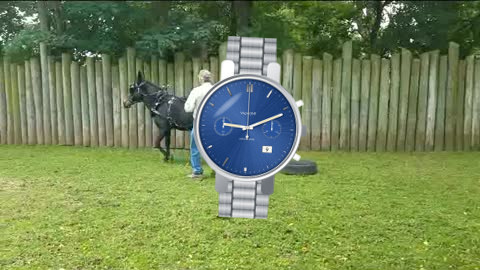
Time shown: {"hour": 9, "minute": 11}
